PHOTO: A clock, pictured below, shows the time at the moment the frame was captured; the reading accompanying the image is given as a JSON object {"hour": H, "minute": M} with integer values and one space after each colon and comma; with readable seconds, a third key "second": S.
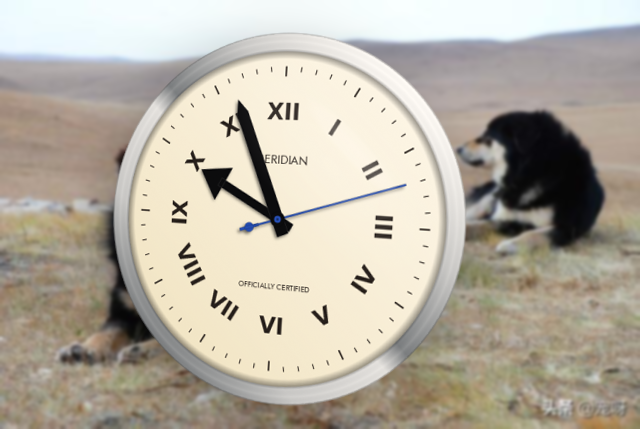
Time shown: {"hour": 9, "minute": 56, "second": 12}
